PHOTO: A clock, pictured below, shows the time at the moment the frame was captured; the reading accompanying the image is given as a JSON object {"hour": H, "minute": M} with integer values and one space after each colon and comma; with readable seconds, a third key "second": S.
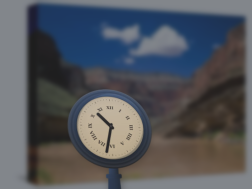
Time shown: {"hour": 10, "minute": 32}
